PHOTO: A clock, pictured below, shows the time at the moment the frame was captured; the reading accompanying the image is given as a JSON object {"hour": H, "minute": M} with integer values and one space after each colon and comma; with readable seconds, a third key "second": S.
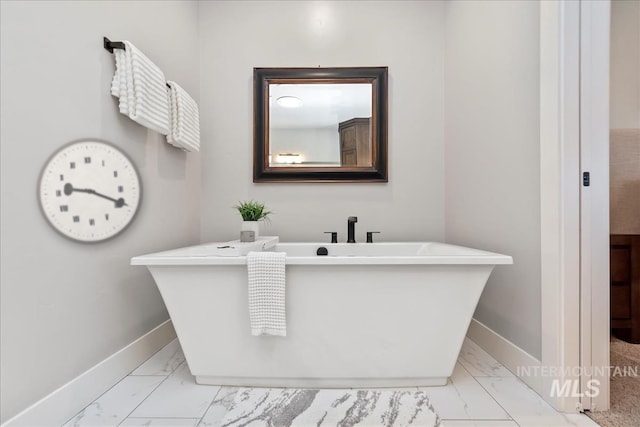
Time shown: {"hour": 9, "minute": 19}
